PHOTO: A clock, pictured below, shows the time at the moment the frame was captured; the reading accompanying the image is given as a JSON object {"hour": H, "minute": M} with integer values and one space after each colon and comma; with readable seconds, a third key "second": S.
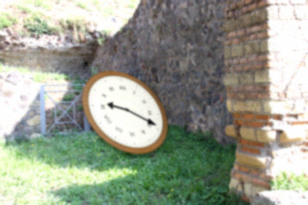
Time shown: {"hour": 9, "minute": 19}
